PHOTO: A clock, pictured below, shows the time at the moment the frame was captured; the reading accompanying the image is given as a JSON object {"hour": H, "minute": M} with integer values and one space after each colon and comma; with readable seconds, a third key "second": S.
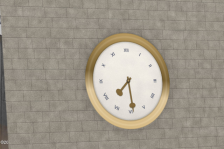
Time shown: {"hour": 7, "minute": 29}
